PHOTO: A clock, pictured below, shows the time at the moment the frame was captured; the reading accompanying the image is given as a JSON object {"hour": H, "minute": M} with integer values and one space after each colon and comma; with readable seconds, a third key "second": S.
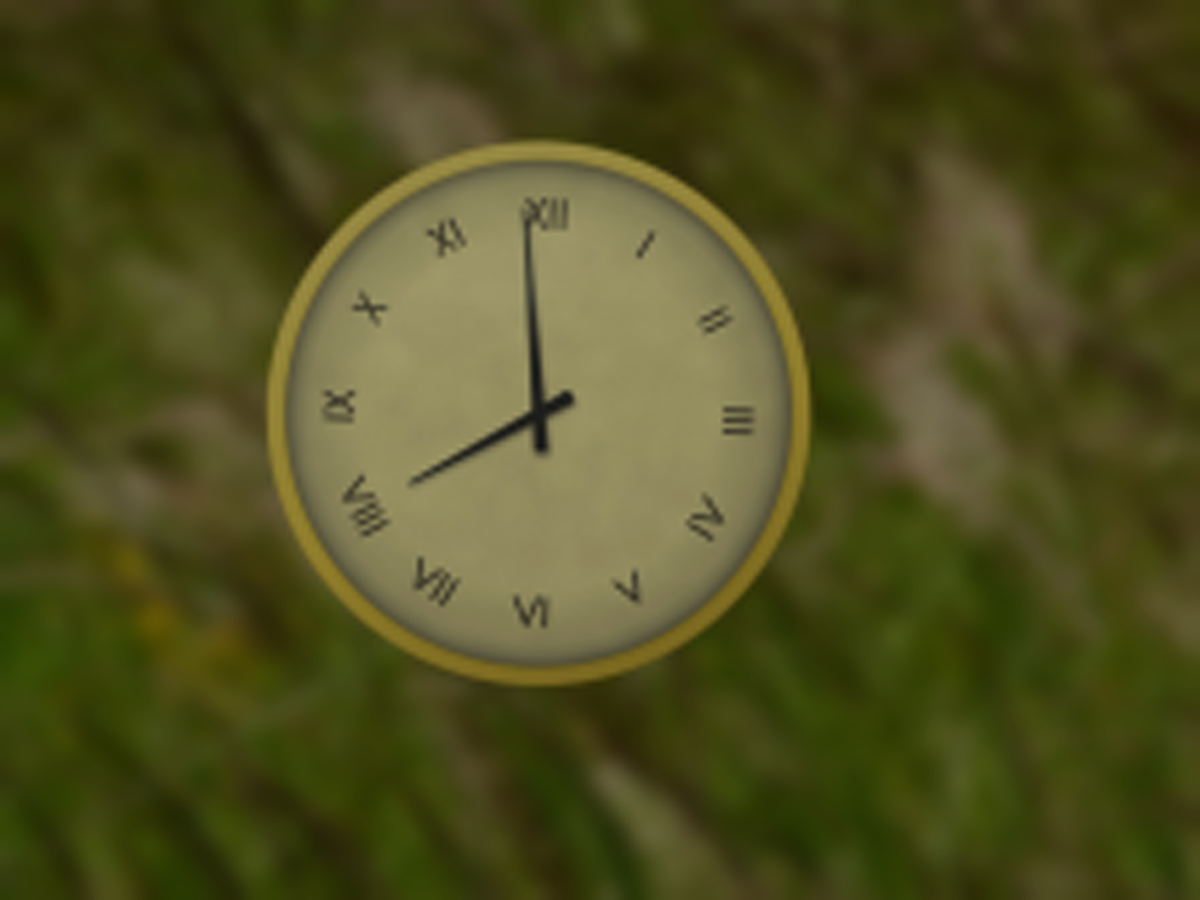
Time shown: {"hour": 7, "minute": 59}
